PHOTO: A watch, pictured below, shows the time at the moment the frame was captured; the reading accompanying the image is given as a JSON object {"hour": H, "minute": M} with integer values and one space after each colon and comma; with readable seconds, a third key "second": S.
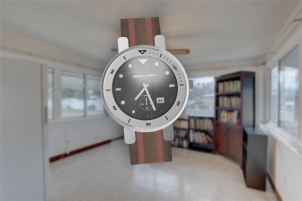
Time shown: {"hour": 7, "minute": 27}
